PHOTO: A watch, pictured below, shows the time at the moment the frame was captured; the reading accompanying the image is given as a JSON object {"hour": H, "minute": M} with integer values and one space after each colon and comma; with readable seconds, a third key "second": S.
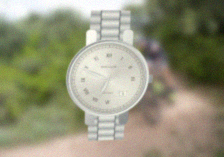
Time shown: {"hour": 6, "minute": 49}
